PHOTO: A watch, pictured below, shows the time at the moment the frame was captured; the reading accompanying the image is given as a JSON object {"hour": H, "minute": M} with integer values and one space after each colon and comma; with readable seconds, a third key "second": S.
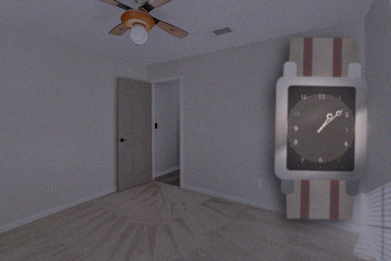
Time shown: {"hour": 1, "minute": 8}
